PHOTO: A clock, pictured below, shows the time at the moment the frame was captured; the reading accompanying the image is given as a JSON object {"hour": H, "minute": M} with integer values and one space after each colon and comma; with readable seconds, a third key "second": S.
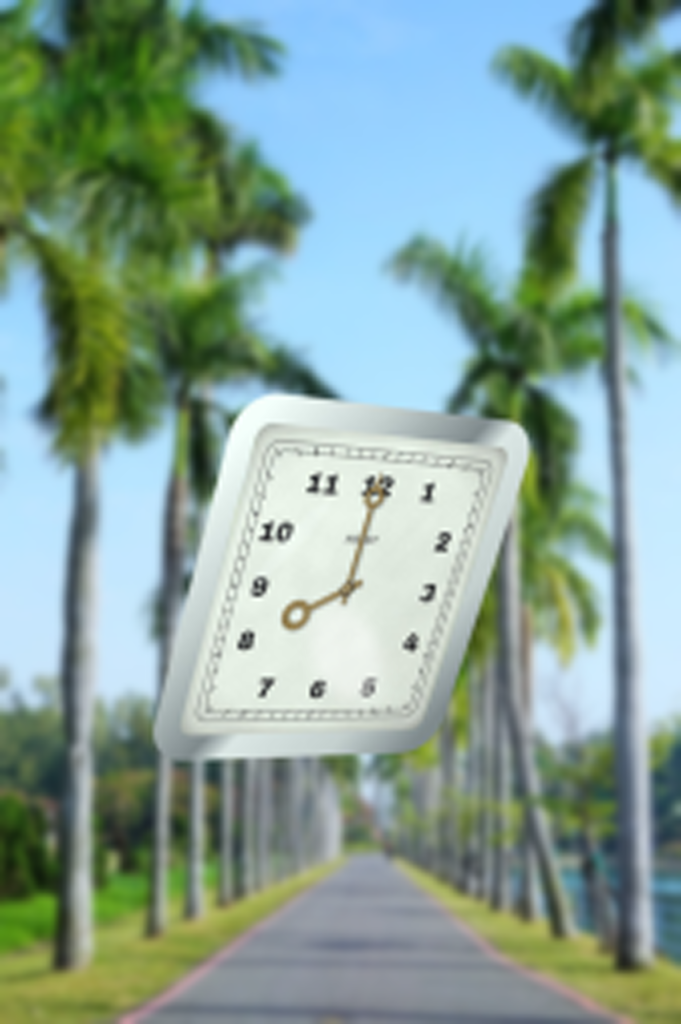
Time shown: {"hour": 8, "minute": 0}
